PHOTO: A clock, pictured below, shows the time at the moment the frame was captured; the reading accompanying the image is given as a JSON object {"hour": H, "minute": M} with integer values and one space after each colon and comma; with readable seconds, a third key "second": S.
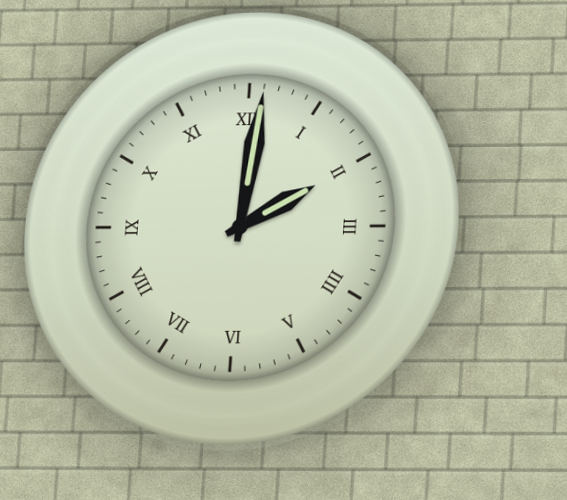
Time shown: {"hour": 2, "minute": 1}
